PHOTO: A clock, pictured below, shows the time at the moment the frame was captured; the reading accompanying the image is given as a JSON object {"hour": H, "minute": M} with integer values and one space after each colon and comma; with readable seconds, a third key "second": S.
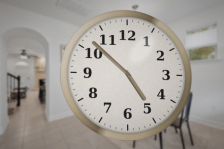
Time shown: {"hour": 4, "minute": 52}
